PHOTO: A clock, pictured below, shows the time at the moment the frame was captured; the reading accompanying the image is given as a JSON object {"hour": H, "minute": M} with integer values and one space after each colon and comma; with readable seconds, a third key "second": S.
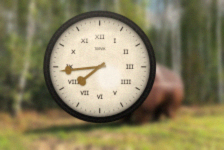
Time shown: {"hour": 7, "minute": 44}
